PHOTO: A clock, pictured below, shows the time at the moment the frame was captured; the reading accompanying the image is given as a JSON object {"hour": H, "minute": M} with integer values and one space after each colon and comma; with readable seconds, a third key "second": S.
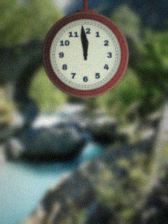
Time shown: {"hour": 11, "minute": 59}
